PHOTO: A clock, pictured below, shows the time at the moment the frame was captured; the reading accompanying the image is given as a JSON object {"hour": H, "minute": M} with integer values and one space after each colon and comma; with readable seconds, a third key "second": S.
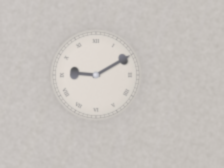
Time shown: {"hour": 9, "minute": 10}
